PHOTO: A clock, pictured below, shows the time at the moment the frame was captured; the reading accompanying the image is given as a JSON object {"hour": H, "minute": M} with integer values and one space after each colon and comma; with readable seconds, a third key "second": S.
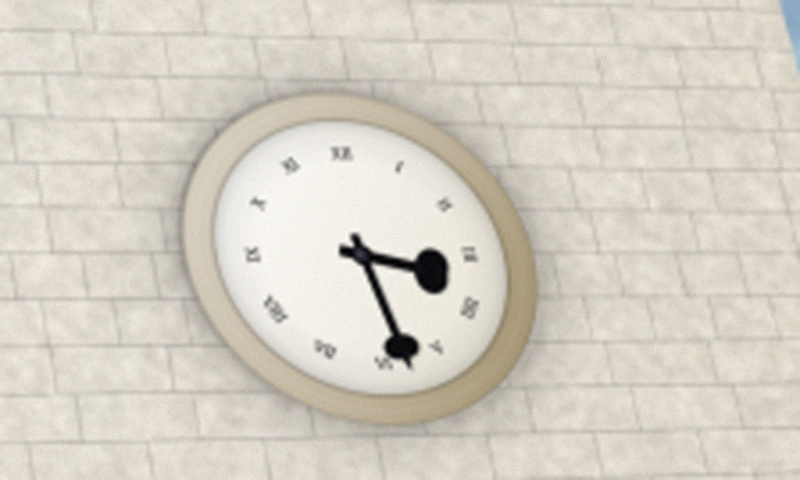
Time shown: {"hour": 3, "minute": 28}
